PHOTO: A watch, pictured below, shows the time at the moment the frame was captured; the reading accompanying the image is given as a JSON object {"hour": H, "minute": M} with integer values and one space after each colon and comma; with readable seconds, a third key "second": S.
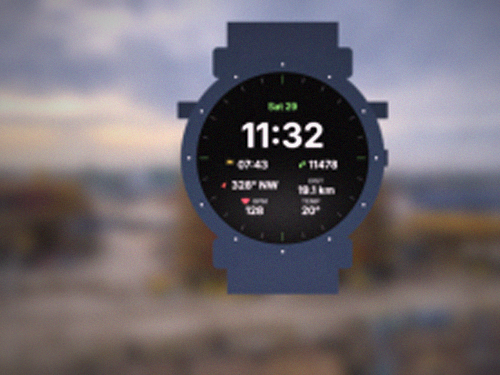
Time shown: {"hour": 11, "minute": 32}
